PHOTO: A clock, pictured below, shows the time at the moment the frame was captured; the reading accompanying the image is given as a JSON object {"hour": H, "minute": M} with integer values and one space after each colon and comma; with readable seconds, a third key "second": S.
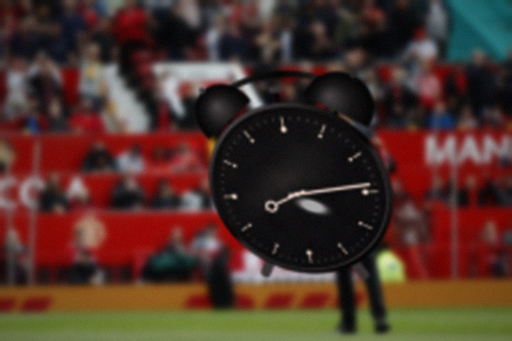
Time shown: {"hour": 8, "minute": 14}
